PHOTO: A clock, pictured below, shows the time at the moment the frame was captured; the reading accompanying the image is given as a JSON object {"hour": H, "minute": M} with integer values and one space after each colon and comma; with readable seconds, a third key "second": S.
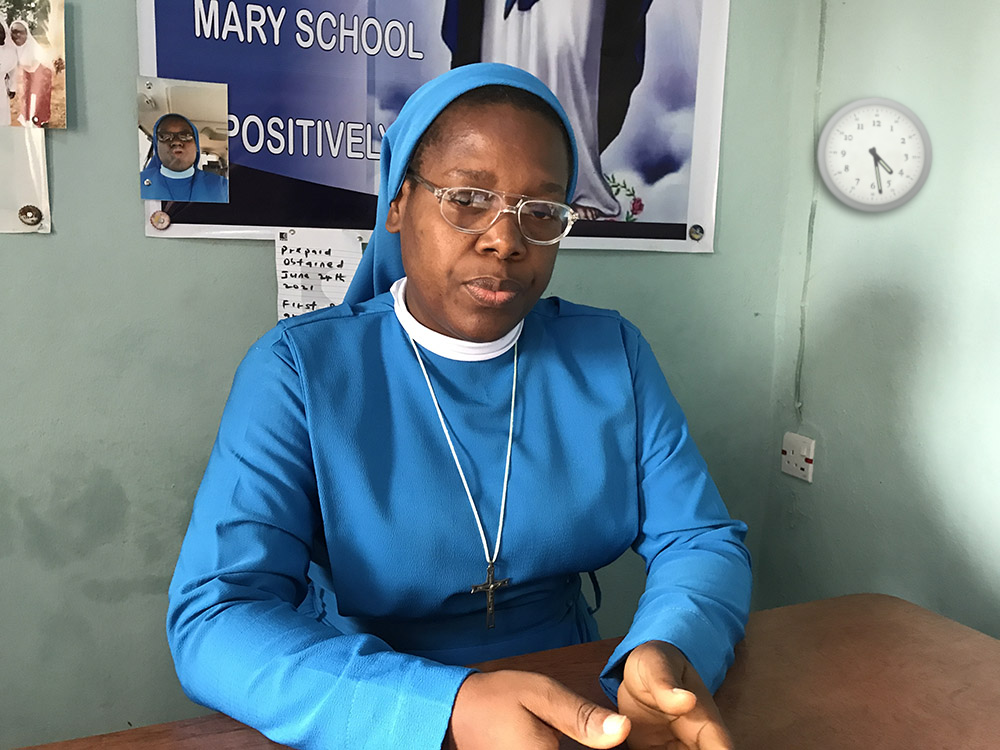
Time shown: {"hour": 4, "minute": 28}
